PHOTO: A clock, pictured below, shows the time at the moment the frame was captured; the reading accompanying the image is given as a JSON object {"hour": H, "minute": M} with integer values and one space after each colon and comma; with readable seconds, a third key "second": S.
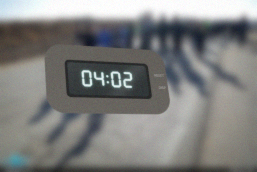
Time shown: {"hour": 4, "minute": 2}
